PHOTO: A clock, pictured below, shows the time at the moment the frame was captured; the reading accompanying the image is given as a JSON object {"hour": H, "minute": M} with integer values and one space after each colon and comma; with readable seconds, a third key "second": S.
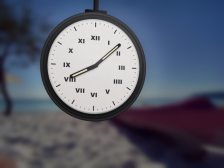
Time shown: {"hour": 8, "minute": 8}
